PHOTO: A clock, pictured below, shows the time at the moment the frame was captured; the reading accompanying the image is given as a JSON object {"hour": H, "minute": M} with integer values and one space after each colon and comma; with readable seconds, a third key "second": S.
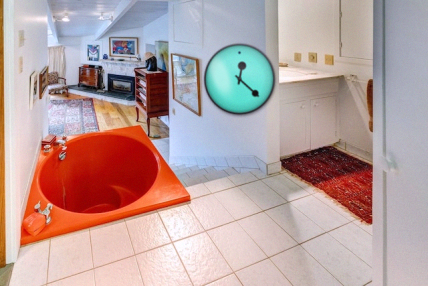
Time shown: {"hour": 12, "minute": 22}
